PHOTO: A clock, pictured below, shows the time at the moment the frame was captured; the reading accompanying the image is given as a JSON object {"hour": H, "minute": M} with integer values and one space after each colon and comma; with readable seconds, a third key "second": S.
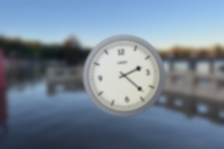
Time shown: {"hour": 2, "minute": 23}
